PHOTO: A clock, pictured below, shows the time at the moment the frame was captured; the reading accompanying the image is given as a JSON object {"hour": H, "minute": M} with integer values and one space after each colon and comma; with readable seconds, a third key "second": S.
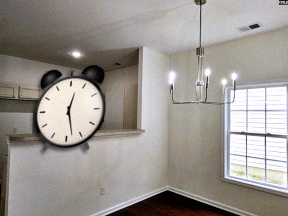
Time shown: {"hour": 12, "minute": 28}
